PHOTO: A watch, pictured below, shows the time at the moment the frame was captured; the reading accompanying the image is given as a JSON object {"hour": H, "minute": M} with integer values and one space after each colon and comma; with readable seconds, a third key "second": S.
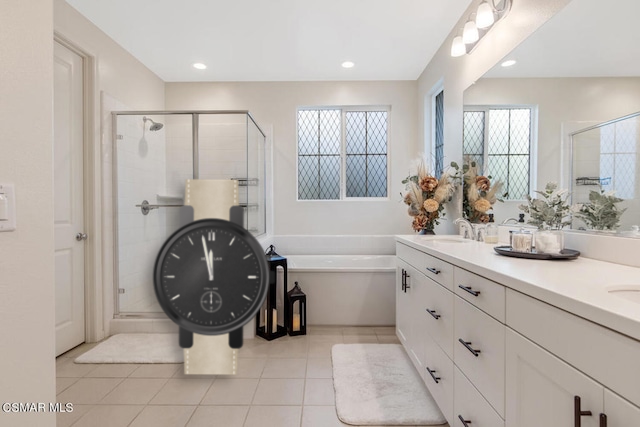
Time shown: {"hour": 11, "minute": 58}
